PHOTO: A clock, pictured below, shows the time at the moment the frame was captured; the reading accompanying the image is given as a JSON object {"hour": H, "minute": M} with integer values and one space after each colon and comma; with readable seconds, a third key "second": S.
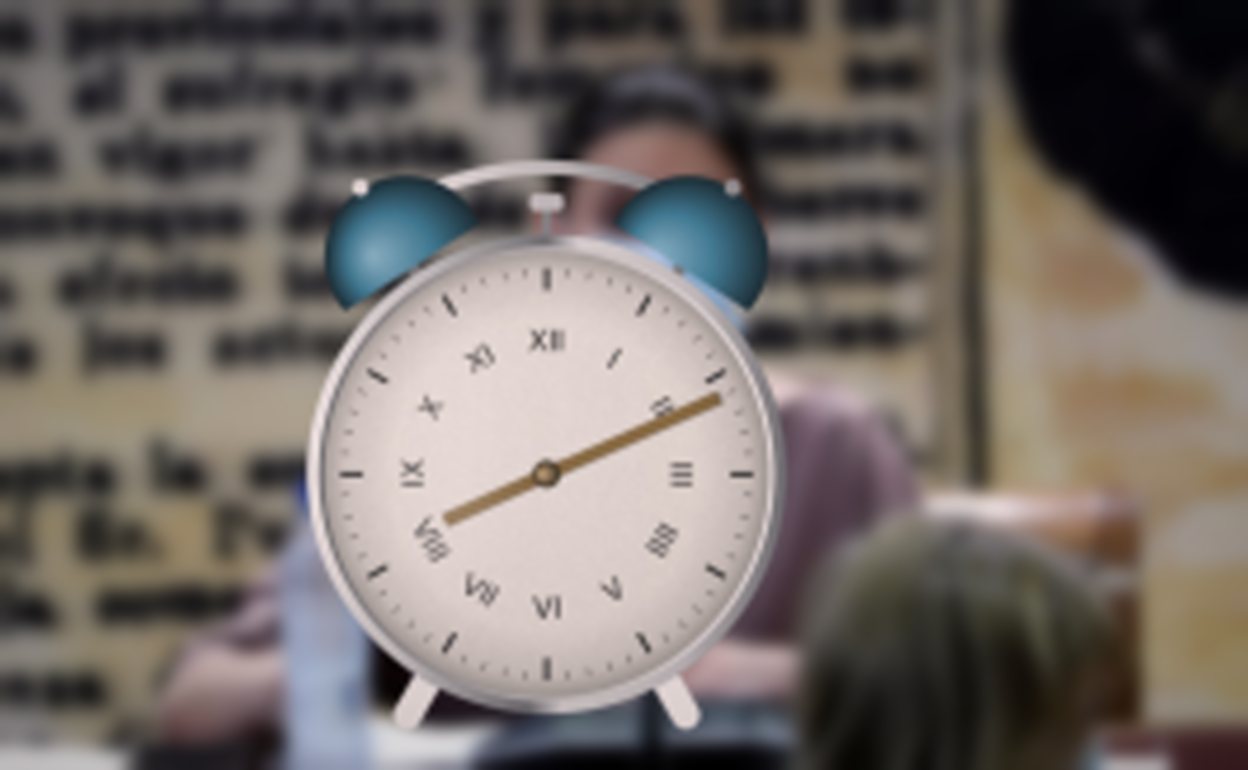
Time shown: {"hour": 8, "minute": 11}
